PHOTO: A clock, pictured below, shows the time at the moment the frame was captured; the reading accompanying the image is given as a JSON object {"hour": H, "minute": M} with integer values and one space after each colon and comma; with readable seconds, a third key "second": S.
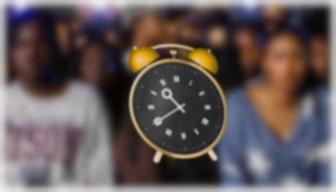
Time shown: {"hour": 10, "minute": 40}
